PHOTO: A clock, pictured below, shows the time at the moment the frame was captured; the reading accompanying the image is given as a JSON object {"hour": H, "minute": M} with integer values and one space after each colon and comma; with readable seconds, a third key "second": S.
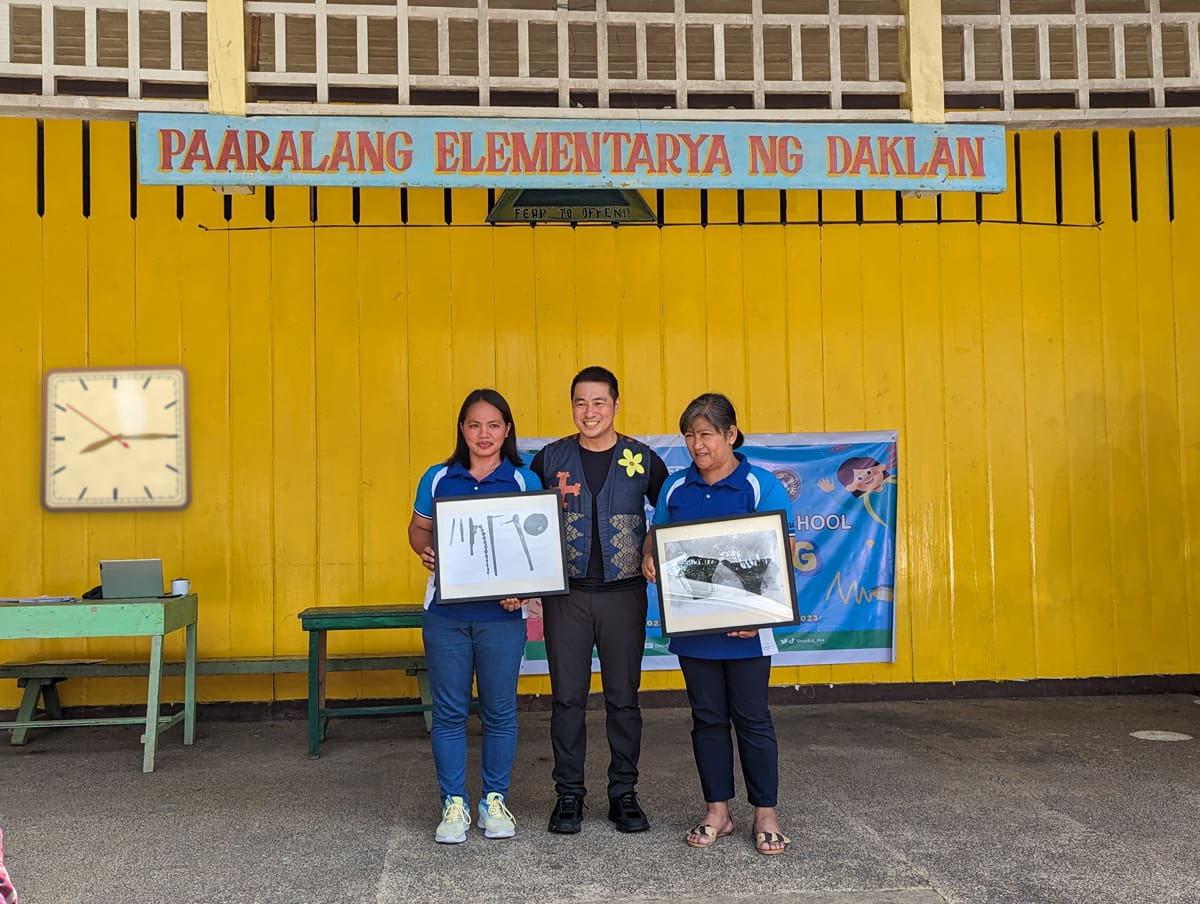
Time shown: {"hour": 8, "minute": 14, "second": 51}
